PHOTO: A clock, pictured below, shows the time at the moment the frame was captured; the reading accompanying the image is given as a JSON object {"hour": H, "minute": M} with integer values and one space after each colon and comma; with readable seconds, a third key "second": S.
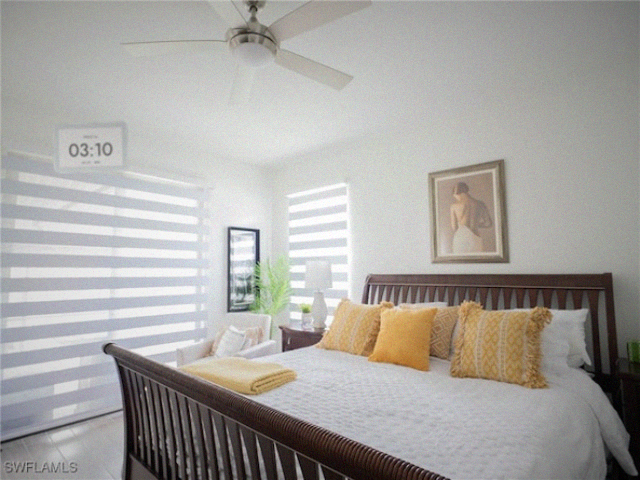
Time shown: {"hour": 3, "minute": 10}
